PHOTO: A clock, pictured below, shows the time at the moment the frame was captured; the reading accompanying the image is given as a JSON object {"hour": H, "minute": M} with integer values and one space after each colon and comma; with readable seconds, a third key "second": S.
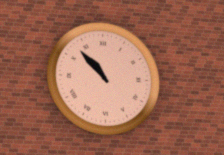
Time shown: {"hour": 10, "minute": 53}
